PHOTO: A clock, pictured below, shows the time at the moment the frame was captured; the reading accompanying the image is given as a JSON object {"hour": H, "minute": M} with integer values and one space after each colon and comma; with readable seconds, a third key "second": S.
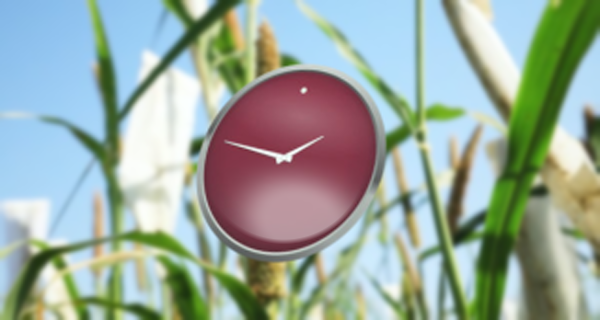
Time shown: {"hour": 1, "minute": 46}
